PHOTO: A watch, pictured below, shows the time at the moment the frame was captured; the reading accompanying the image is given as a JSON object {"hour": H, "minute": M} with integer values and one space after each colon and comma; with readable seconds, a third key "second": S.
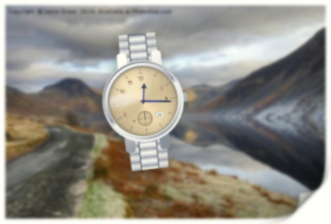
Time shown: {"hour": 12, "minute": 16}
